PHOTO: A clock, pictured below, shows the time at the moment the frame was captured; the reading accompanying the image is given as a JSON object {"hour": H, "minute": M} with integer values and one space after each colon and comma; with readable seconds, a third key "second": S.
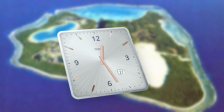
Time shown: {"hour": 12, "minute": 27}
